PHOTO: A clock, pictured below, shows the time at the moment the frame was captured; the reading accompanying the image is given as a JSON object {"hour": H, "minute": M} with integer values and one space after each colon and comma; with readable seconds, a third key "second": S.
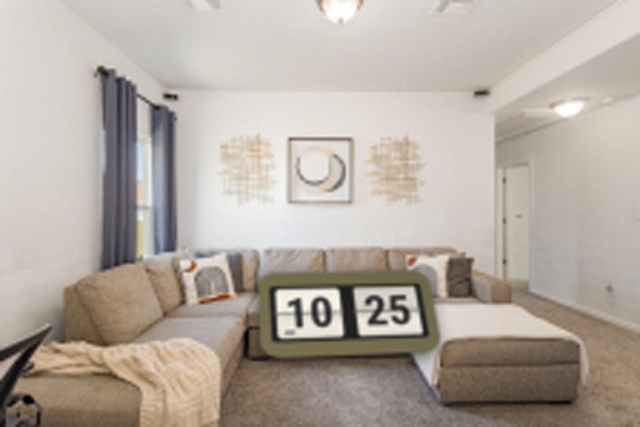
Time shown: {"hour": 10, "minute": 25}
